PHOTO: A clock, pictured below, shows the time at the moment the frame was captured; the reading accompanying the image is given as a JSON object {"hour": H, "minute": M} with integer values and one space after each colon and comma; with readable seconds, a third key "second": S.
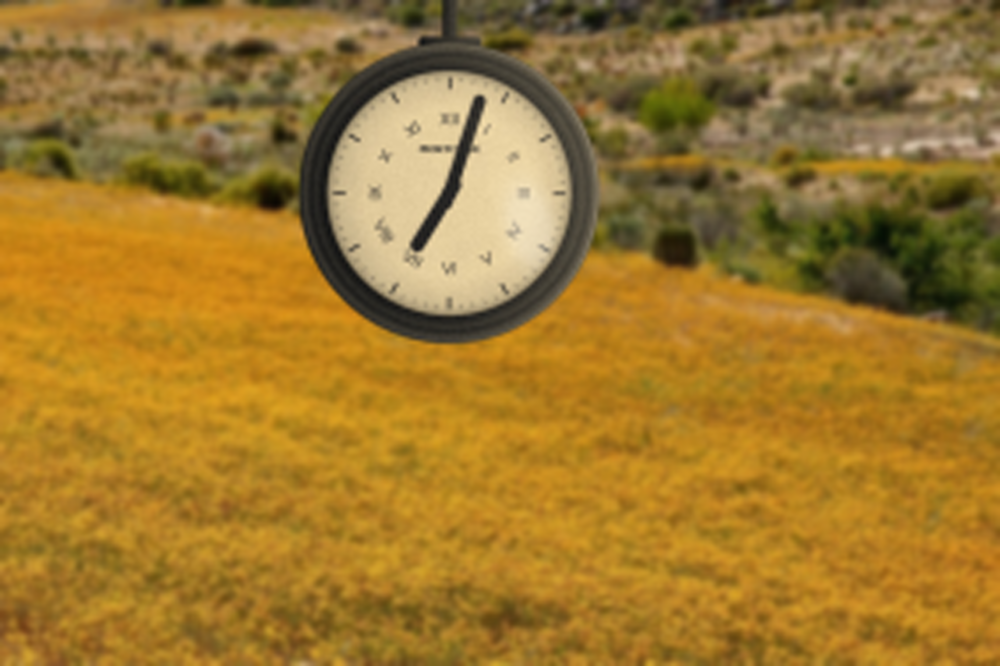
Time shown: {"hour": 7, "minute": 3}
